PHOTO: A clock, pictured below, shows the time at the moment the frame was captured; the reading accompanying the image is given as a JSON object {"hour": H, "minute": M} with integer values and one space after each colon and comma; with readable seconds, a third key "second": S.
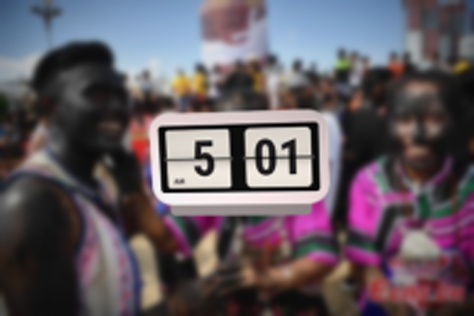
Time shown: {"hour": 5, "minute": 1}
